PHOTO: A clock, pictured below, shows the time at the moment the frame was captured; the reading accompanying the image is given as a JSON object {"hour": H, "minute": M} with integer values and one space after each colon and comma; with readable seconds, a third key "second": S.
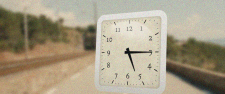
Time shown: {"hour": 5, "minute": 15}
